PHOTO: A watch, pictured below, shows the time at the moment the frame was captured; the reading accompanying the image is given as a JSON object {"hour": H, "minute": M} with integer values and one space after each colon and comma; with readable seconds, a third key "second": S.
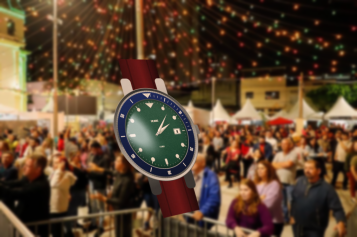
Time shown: {"hour": 2, "minute": 7}
